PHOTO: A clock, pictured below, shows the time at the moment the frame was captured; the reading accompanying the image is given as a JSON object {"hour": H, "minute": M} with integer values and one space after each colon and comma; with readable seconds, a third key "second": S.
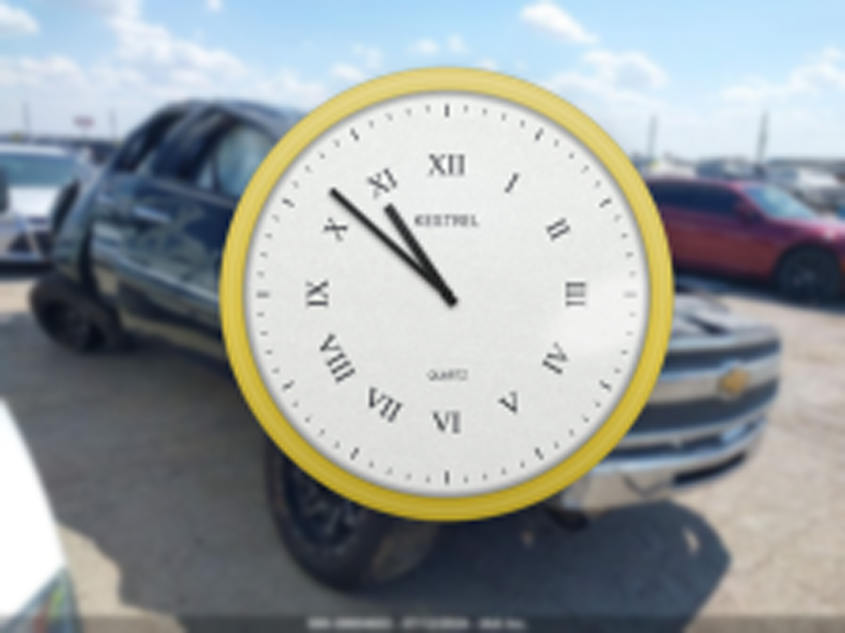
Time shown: {"hour": 10, "minute": 52}
